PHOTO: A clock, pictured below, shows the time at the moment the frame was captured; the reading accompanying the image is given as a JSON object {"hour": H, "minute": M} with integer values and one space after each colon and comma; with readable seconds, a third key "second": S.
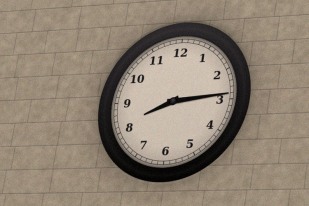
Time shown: {"hour": 8, "minute": 14}
